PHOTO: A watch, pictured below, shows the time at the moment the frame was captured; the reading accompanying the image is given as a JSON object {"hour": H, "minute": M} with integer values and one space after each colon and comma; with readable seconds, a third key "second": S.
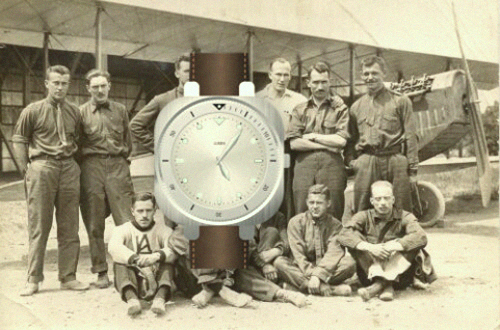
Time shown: {"hour": 5, "minute": 6}
